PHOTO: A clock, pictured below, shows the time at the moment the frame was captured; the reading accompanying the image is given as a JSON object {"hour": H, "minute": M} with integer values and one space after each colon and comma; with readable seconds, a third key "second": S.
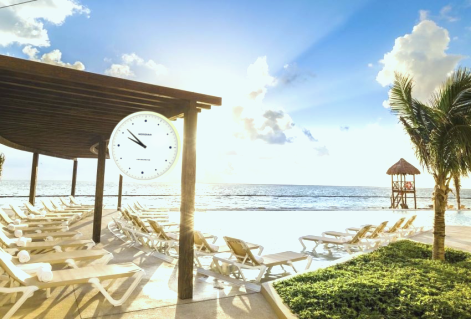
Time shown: {"hour": 9, "minute": 52}
